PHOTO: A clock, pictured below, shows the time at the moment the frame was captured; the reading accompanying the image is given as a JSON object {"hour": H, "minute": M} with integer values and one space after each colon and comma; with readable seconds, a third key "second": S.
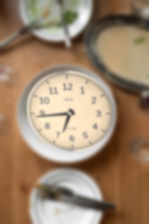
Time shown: {"hour": 6, "minute": 44}
